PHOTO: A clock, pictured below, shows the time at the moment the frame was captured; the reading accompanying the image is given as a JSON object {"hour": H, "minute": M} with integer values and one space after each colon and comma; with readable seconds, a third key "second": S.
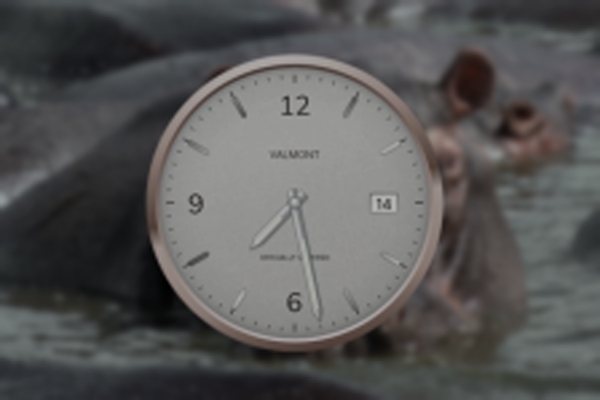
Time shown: {"hour": 7, "minute": 28}
